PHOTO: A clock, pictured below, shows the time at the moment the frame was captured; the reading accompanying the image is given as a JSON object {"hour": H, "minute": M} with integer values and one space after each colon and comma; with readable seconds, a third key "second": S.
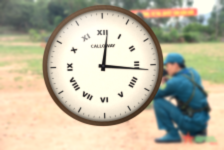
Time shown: {"hour": 12, "minute": 16}
